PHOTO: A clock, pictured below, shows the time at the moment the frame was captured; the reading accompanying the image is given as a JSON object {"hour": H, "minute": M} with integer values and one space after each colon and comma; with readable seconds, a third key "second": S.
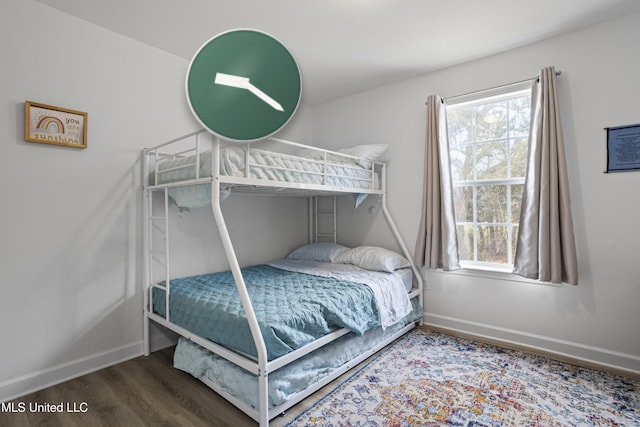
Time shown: {"hour": 9, "minute": 21}
